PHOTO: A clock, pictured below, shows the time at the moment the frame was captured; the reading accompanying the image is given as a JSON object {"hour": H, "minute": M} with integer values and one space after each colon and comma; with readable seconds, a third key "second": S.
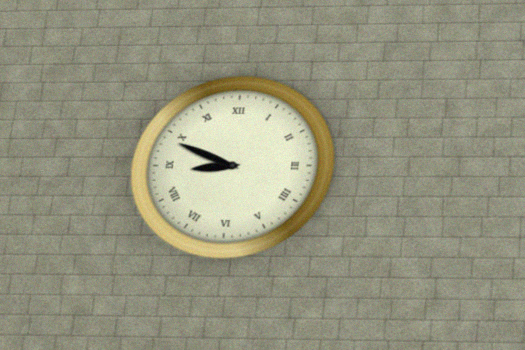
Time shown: {"hour": 8, "minute": 49}
